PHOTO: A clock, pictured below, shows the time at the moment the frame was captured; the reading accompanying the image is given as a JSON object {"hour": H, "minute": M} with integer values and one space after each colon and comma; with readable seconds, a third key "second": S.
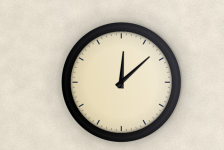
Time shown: {"hour": 12, "minute": 8}
